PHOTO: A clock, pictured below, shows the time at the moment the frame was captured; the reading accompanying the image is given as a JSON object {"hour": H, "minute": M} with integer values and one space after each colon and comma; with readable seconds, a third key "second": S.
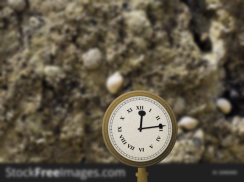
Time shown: {"hour": 12, "minute": 14}
